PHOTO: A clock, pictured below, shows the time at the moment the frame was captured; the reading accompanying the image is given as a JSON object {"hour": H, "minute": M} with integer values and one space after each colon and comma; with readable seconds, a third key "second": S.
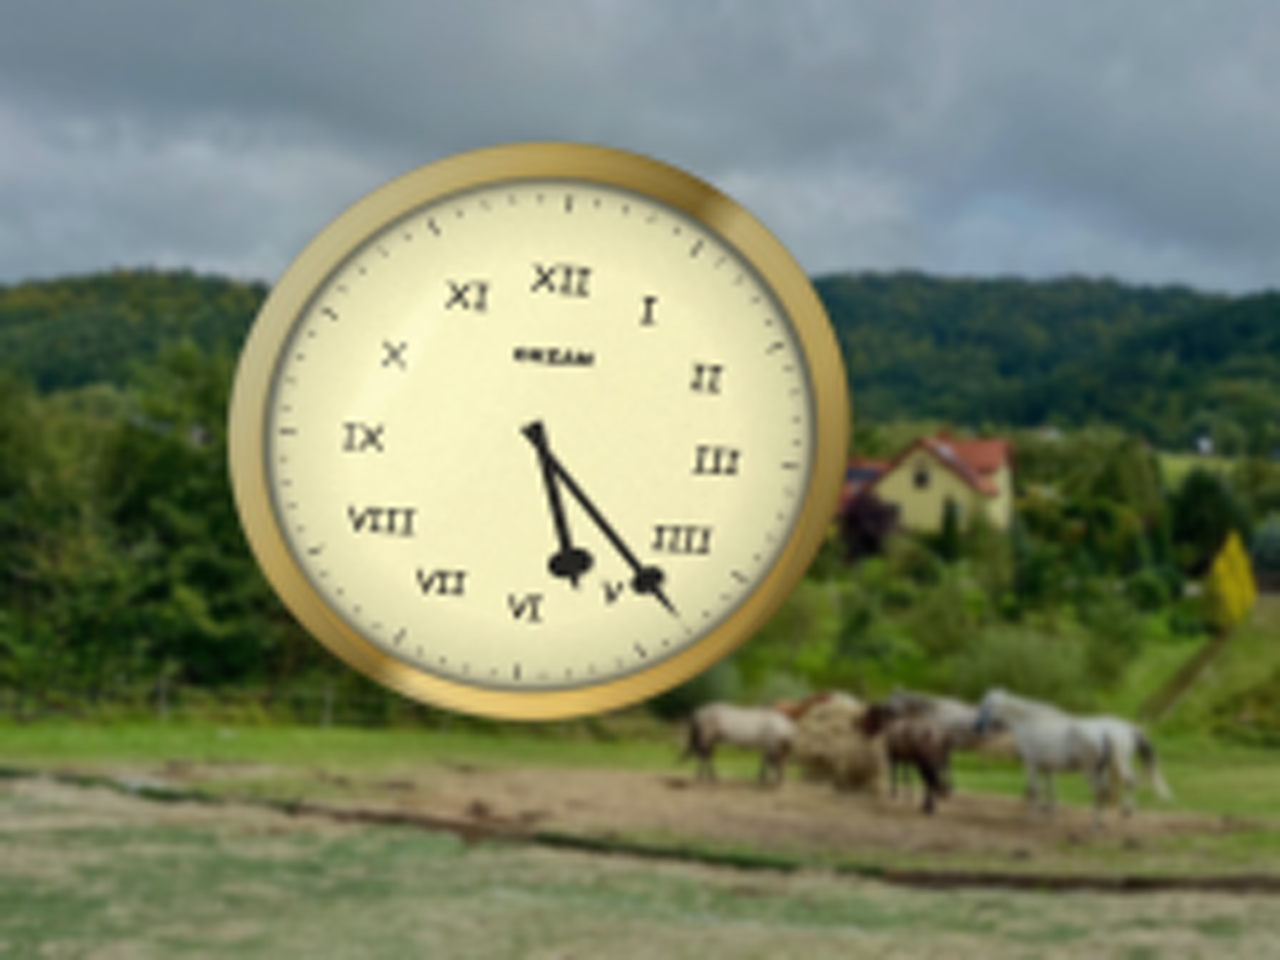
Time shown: {"hour": 5, "minute": 23}
